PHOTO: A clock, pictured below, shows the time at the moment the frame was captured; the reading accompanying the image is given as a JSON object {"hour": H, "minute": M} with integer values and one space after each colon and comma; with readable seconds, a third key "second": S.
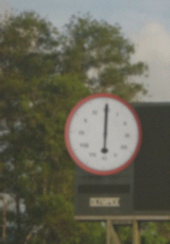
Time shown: {"hour": 6, "minute": 0}
